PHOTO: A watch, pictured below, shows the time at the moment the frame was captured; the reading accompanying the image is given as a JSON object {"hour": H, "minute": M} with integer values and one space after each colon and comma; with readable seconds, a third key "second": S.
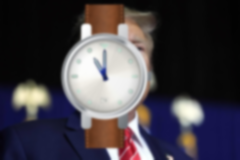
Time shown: {"hour": 11, "minute": 0}
